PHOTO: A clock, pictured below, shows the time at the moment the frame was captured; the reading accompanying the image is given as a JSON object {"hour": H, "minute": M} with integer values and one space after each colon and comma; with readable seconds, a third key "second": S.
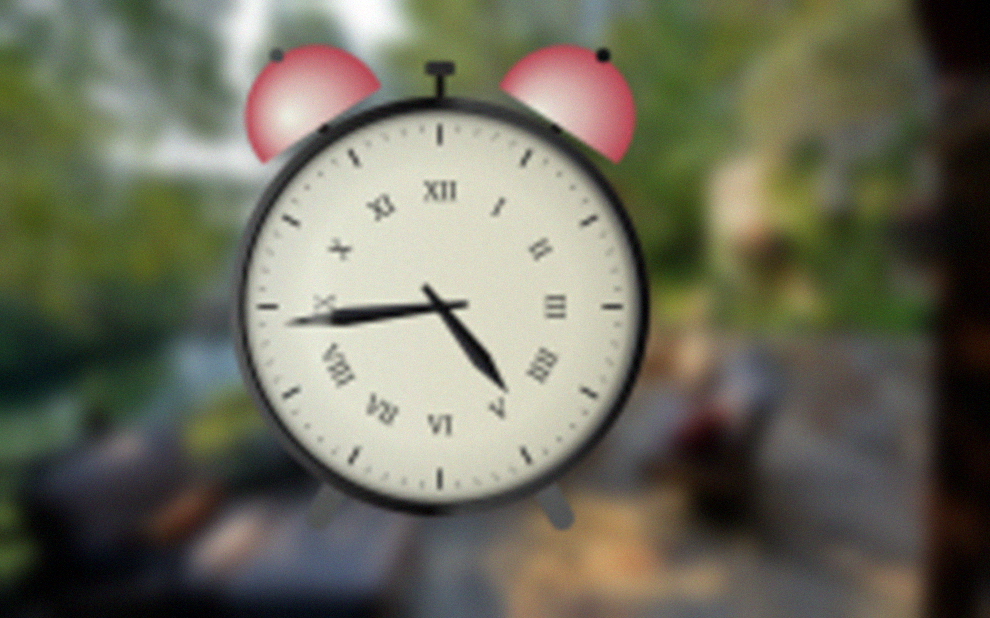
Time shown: {"hour": 4, "minute": 44}
